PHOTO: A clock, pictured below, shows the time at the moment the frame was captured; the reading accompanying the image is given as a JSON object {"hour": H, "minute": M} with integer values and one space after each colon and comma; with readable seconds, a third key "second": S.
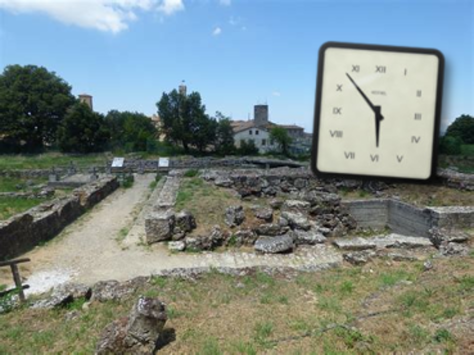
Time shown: {"hour": 5, "minute": 53}
